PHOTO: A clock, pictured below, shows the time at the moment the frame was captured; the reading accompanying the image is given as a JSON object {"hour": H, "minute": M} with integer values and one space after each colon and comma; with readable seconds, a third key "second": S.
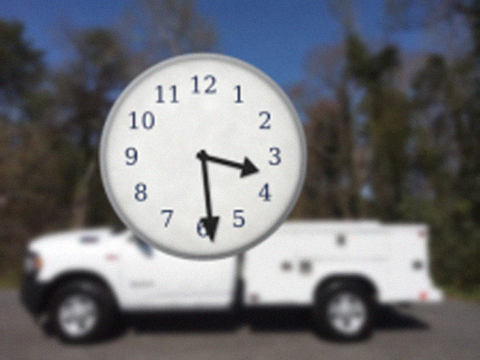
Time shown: {"hour": 3, "minute": 29}
